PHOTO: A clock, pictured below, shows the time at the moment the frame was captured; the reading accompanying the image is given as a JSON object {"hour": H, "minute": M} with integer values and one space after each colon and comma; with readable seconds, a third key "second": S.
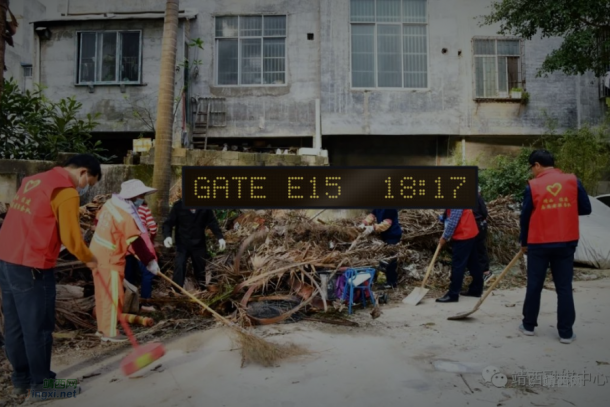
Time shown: {"hour": 18, "minute": 17}
